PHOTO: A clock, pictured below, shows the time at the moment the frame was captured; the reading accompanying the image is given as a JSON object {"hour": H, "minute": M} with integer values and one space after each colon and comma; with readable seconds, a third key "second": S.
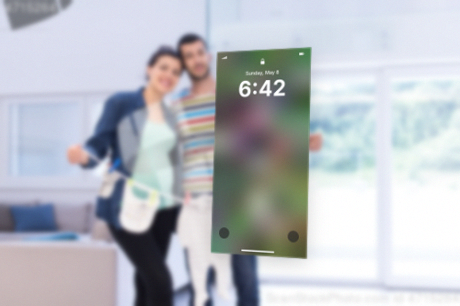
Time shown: {"hour": 6, "minute": 42}
